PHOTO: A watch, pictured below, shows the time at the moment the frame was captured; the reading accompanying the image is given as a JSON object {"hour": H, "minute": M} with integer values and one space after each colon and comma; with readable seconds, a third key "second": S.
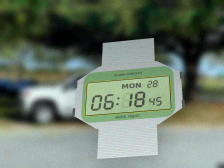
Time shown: {"hour": 6, "minute": 18, "second": 45}
